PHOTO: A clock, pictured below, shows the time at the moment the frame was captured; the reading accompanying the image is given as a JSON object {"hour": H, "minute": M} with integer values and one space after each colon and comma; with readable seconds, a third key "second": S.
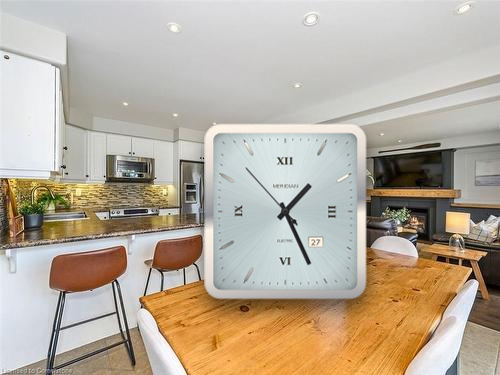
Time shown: {"hour": 1, "minute": 25, "second": 53}
